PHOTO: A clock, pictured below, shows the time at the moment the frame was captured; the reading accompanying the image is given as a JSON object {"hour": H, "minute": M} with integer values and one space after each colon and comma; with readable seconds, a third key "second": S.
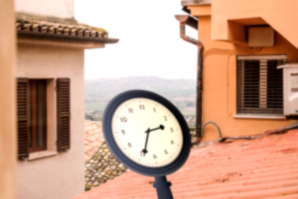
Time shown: {"hour": 2, "minute": 34}
